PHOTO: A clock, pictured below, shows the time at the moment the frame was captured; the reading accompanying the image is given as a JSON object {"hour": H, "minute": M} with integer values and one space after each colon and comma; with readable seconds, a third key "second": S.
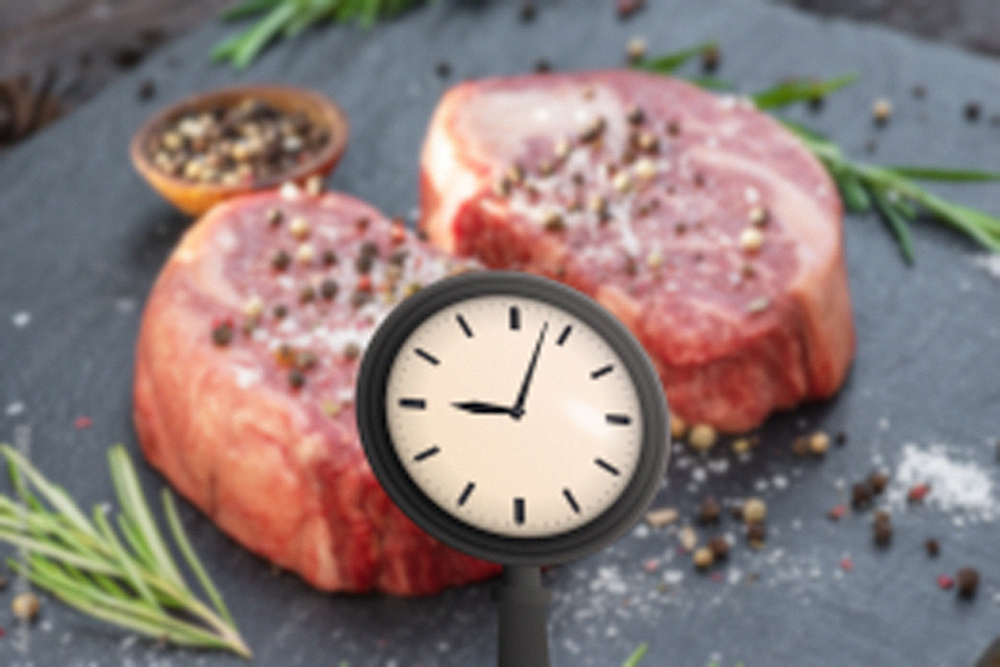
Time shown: {"hour": 9, "minute": 3}
